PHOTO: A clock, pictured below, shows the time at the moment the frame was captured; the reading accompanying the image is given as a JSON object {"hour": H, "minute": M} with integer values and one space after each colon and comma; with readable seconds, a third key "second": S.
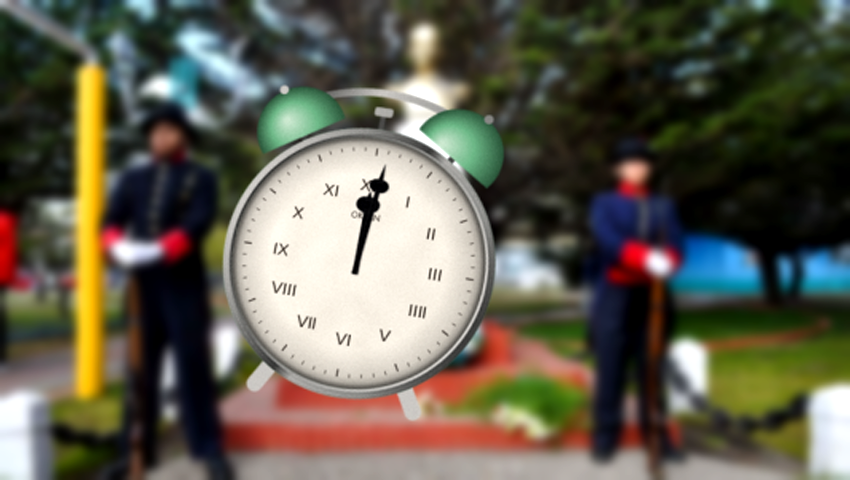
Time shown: {"hour": 12, "minute": 1}
